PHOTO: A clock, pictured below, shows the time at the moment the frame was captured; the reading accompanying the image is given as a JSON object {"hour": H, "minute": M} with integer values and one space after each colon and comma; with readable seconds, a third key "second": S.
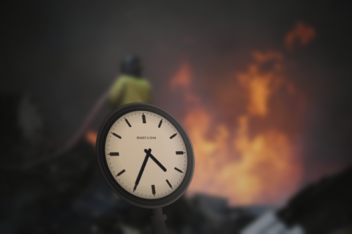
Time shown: {"hour": 4, "minute": 35}
